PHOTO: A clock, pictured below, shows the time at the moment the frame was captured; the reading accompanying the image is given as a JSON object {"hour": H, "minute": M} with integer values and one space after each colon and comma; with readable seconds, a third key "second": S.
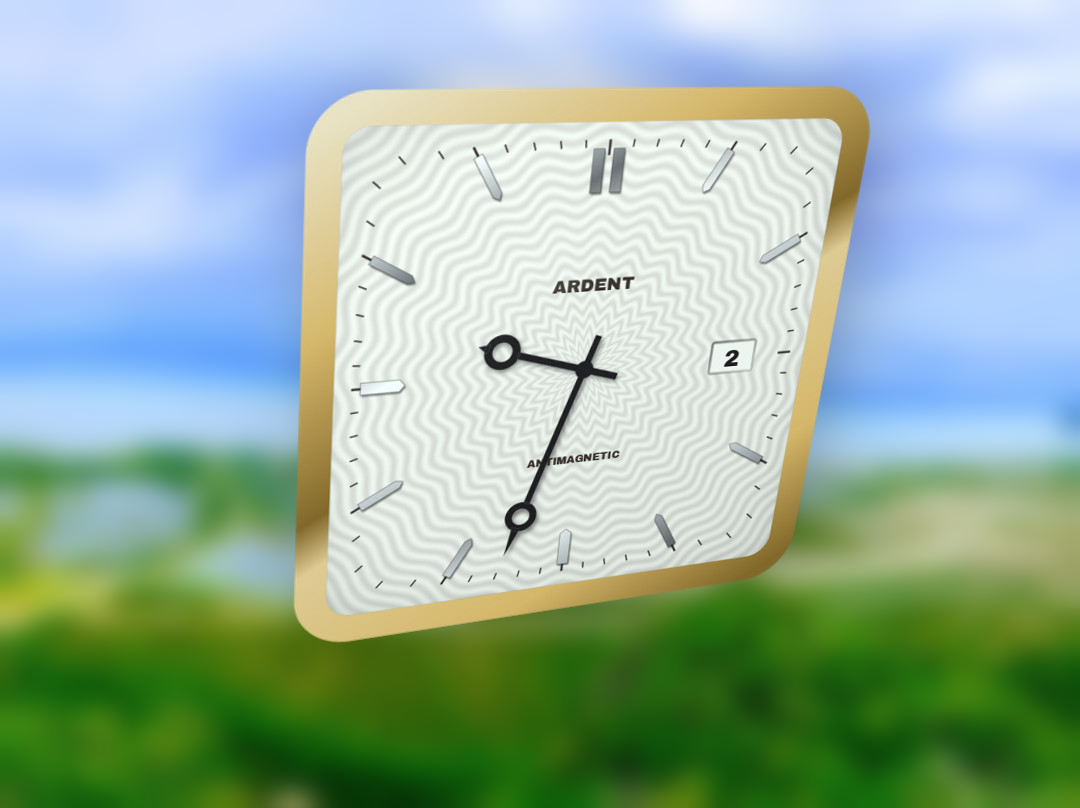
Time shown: {"hour": 9, "minute": 33}
